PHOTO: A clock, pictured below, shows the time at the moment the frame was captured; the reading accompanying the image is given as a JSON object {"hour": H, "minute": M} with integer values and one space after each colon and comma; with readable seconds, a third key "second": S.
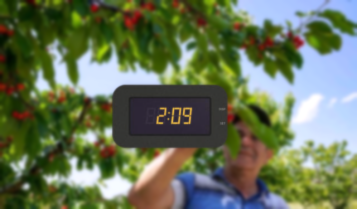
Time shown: {"hour": 2, "minute": 9}
